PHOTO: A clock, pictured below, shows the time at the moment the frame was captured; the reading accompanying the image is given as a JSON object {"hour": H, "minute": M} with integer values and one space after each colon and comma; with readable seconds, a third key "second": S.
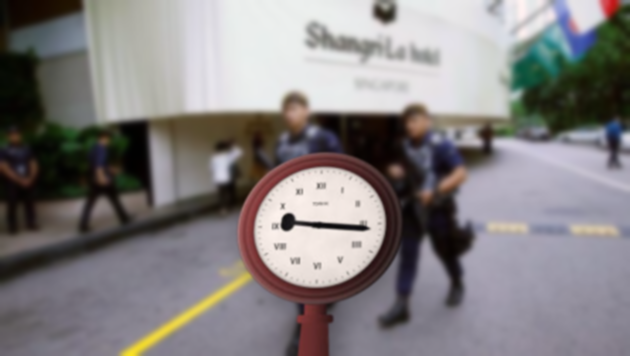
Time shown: {"hour": 9, "minute": 16}
